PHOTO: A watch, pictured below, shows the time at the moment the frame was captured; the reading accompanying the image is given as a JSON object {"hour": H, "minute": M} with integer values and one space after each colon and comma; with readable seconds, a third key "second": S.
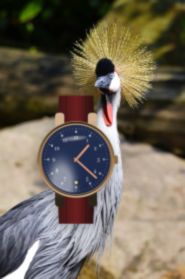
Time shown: {"hour": 1, "minute": 22}
